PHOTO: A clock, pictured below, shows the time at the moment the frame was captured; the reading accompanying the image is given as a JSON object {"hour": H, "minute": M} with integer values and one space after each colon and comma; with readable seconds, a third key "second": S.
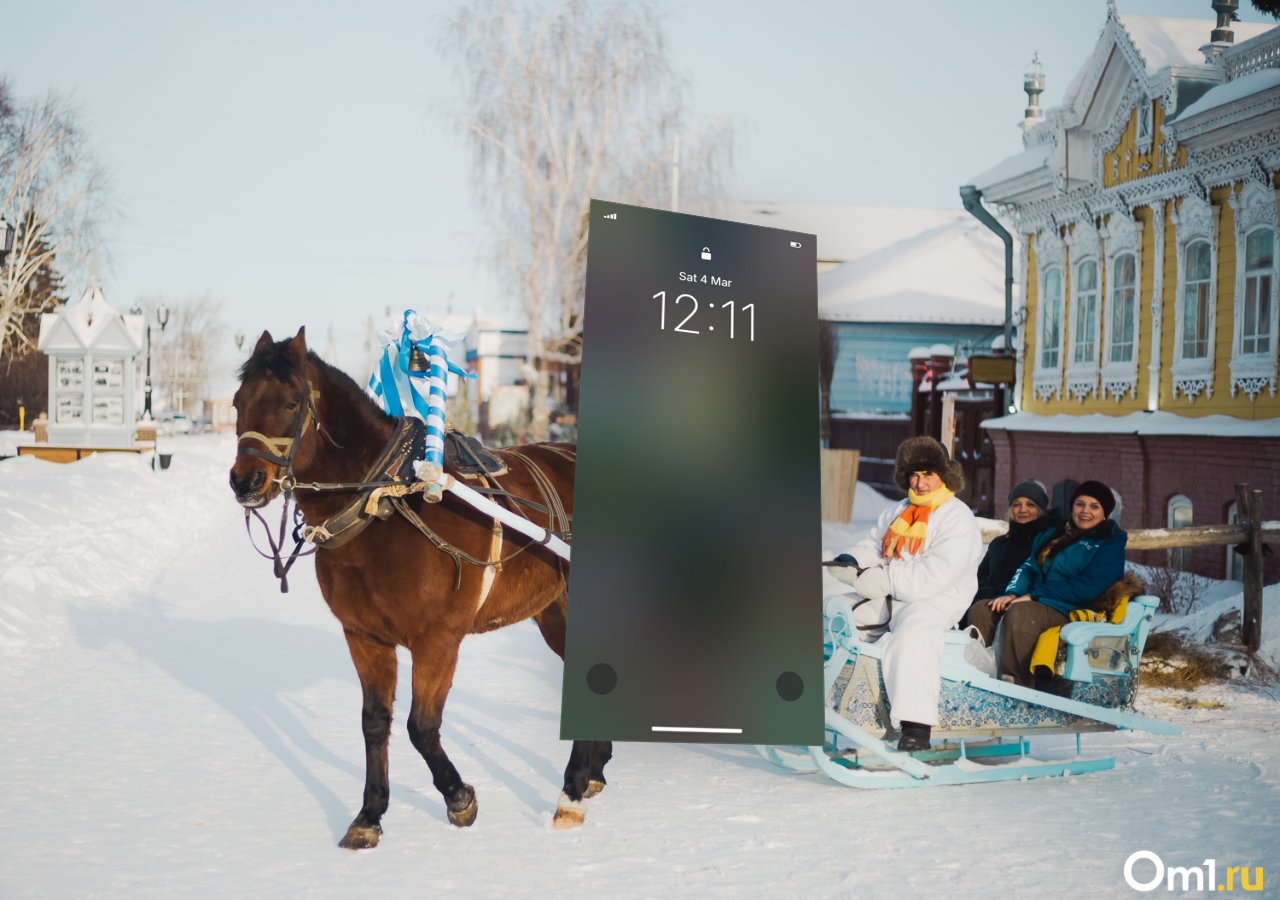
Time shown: {"hour": 12, "minute": 11}
